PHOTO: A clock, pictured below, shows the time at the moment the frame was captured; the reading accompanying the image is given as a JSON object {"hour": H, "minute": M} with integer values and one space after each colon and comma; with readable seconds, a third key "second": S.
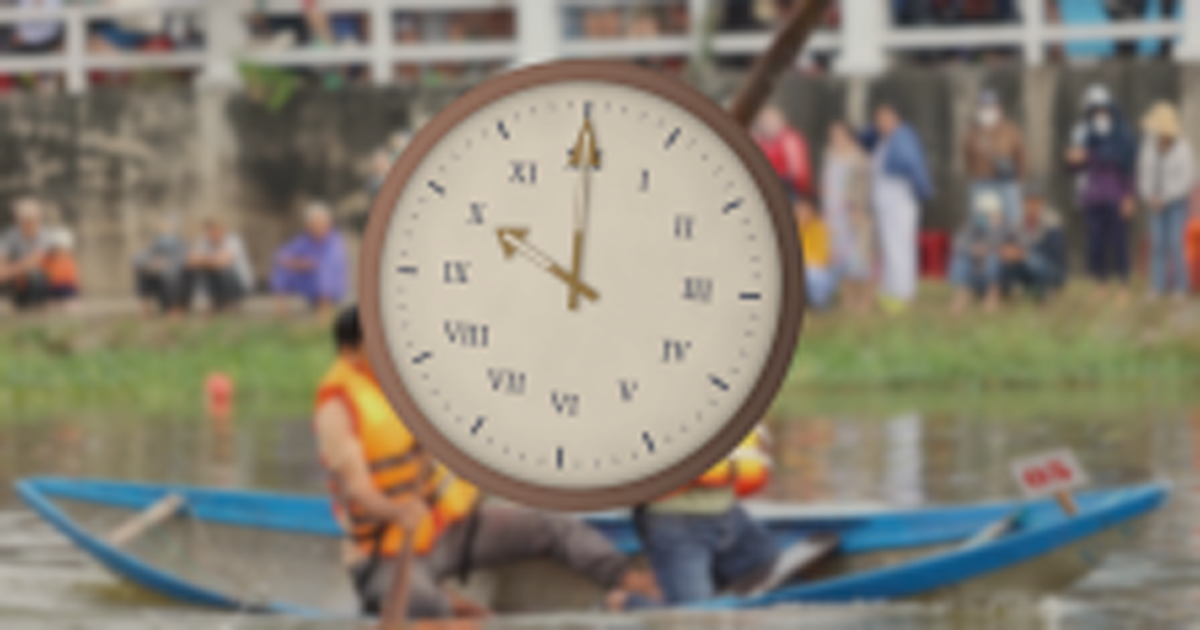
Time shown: {"hour": 10, "minute": 0}
